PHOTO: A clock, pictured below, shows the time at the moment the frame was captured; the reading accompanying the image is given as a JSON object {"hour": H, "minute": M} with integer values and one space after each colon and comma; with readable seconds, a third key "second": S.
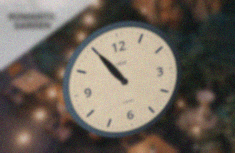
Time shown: {"hour": 10, "minute": 55}
